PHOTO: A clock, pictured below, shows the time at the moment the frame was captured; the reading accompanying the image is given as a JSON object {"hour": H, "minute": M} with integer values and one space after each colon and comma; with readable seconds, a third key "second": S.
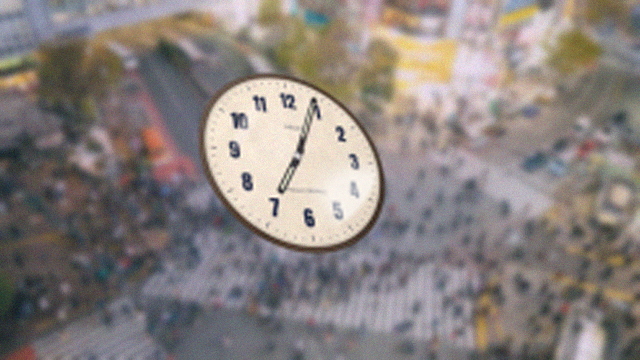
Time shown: {"hour": 7, "minute": 4}
